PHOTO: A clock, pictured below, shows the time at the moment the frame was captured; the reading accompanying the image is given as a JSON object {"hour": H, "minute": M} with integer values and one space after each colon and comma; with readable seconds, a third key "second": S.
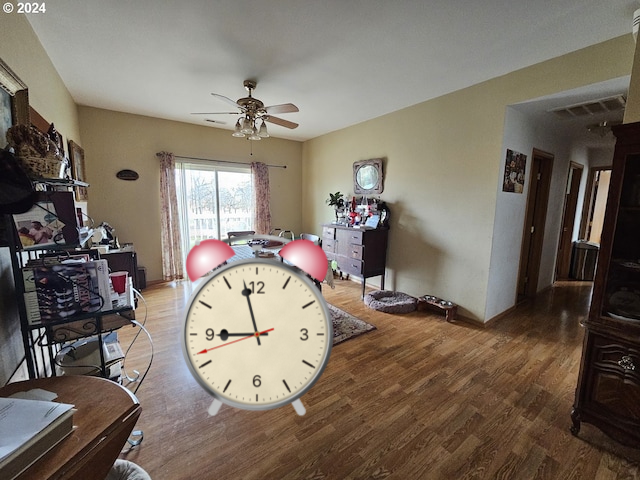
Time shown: {"hour": 8, "minute": 57, "second": 42}
